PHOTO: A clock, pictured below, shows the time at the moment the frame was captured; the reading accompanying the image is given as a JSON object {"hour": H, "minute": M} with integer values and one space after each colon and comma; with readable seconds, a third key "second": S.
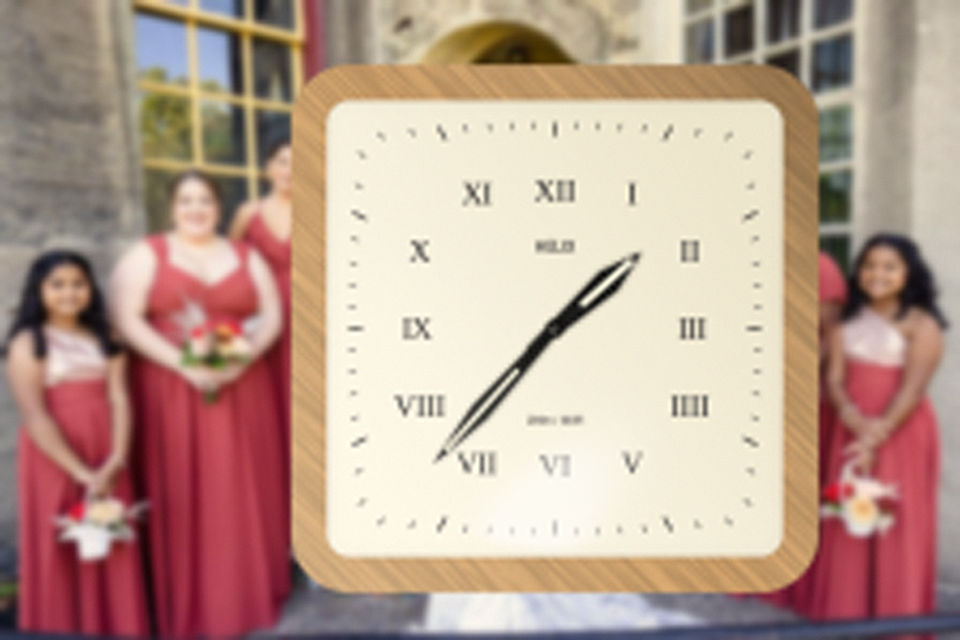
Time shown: {"hour": 1, "minute": 37}
